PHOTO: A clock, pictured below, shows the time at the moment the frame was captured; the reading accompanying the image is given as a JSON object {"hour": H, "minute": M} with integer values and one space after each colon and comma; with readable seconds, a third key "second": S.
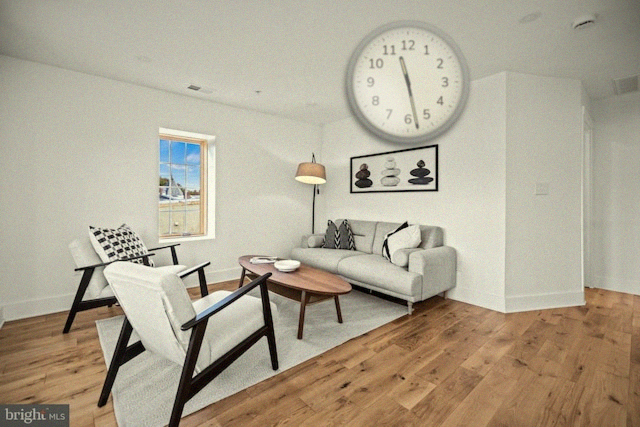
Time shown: {"hour": 11, "minute": 28}
